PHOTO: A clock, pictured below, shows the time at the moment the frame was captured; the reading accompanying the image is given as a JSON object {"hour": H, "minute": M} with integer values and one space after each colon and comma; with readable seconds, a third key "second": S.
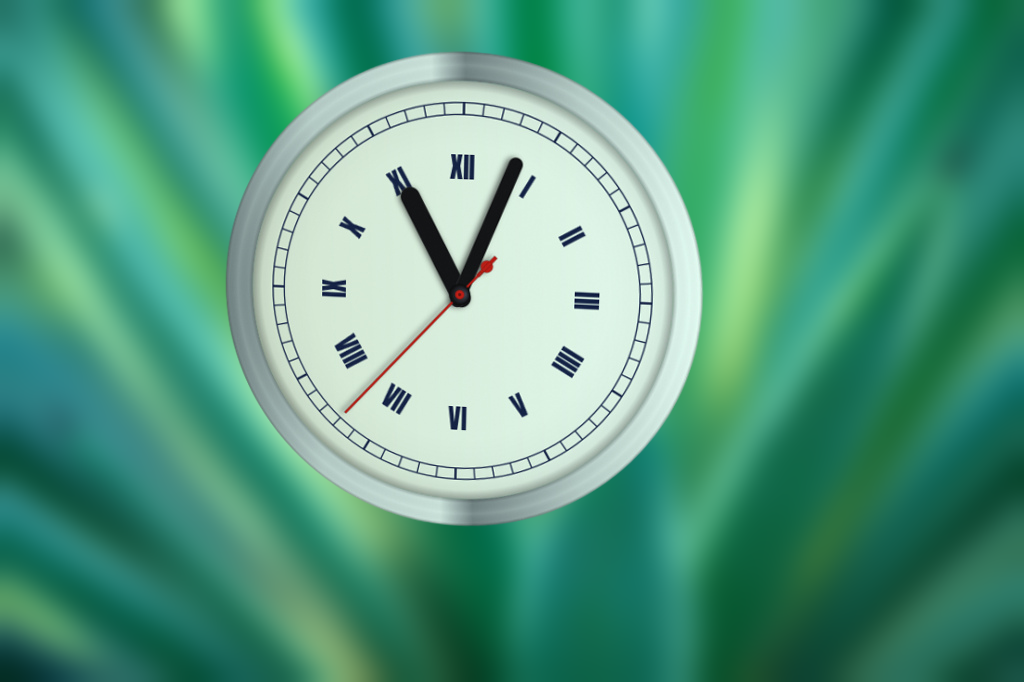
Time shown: {"hour": 11, "minute": 3, "second": 37}
